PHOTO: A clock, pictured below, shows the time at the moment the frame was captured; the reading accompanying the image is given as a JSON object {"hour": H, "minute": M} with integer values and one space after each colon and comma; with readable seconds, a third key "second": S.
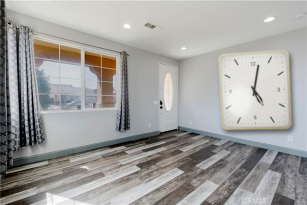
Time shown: {"hour": 5, "minute": 2}
